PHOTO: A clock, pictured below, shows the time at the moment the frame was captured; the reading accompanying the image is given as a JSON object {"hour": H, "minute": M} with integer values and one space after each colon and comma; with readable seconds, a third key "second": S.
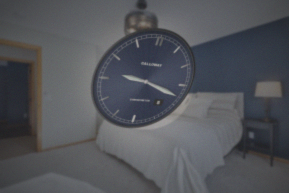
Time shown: {"hour": 9, "minute": 18}
